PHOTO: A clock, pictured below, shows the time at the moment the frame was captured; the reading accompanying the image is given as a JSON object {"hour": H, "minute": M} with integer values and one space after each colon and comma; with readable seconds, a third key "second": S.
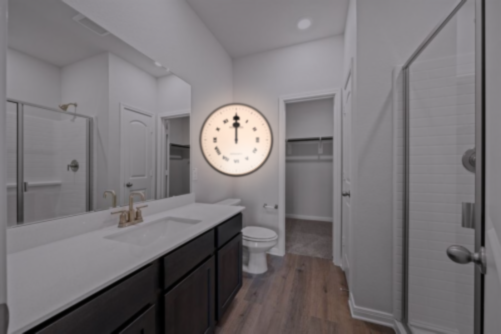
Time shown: {"hour": 12, "minute": 0}
